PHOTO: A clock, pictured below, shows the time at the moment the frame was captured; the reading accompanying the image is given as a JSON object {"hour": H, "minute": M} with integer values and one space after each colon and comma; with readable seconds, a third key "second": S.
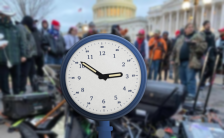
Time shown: {"hour": 2, "minute": 51}
